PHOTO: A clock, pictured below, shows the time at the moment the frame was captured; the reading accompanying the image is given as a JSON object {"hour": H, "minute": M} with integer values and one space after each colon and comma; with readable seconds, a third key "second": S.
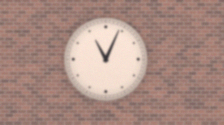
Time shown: {"hour": 11, "minute": 4}
